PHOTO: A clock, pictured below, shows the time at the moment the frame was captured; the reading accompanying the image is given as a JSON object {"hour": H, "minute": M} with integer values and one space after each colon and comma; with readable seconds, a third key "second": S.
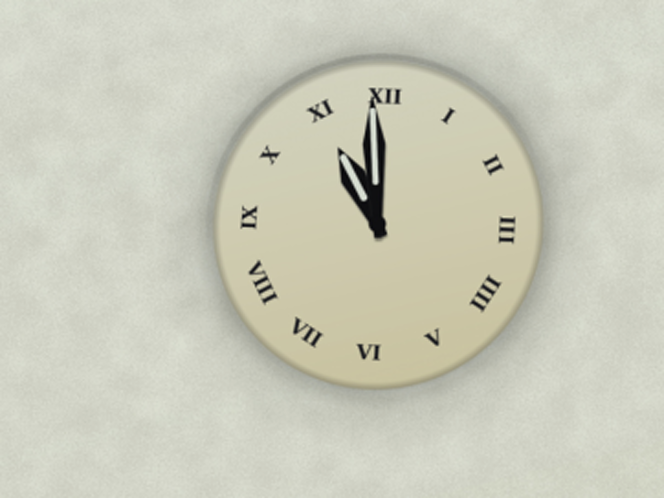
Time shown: {"hour": 10, "minute": 59}
